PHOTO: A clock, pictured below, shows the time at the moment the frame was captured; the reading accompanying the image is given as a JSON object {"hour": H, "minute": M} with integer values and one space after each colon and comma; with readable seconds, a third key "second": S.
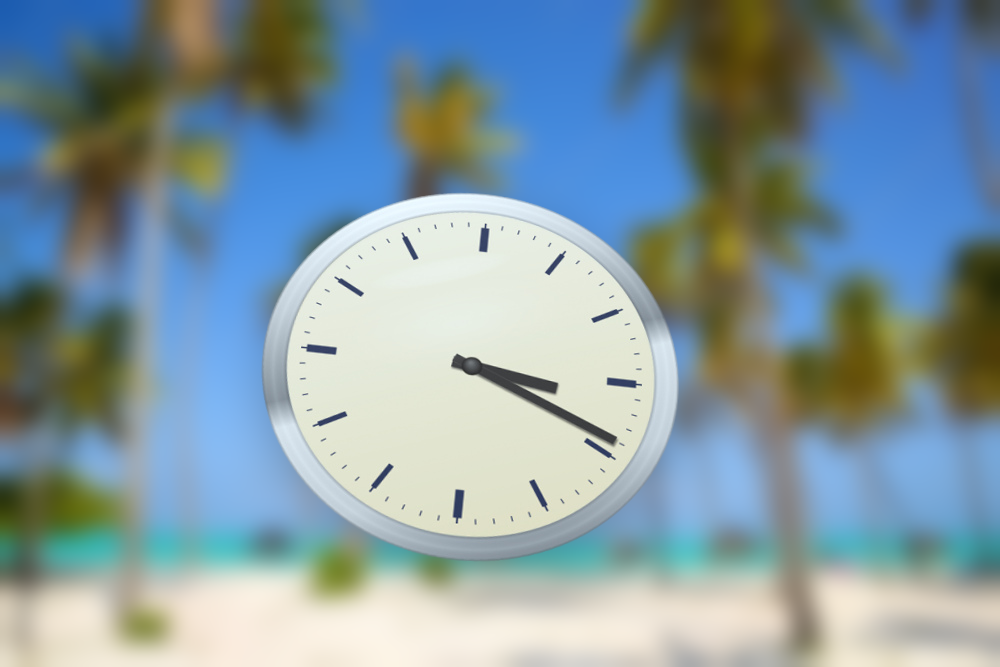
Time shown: {"hour": 3, "minute": 19}
